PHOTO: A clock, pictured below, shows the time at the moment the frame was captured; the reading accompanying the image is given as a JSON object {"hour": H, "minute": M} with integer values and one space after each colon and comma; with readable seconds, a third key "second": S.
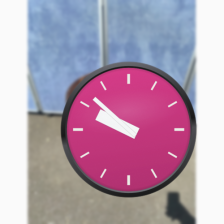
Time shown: {"hour": 9, "minute": 52}
